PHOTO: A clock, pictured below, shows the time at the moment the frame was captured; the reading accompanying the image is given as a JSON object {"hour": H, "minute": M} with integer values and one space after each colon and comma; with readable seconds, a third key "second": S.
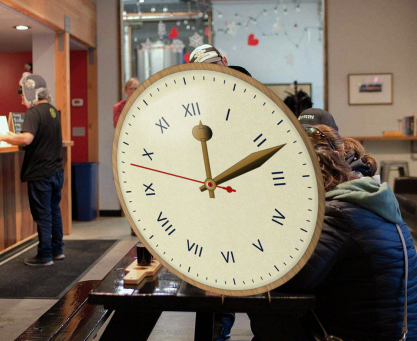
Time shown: {"hour": 12, "minute": 11, "second": 48}
